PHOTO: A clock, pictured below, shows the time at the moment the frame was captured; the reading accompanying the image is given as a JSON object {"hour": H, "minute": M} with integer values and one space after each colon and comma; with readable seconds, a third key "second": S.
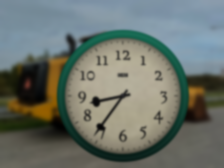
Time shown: {"hour": 8, "minute": 36}
